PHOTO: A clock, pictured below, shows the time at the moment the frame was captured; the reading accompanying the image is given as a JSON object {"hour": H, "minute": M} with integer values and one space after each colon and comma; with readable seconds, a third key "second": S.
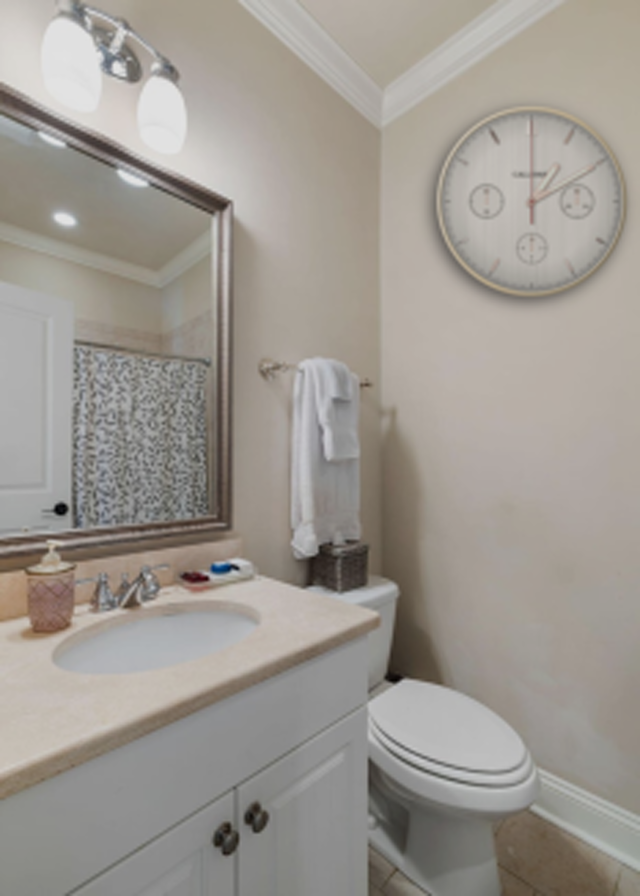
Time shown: {"hour": 1, "minute": 10}
